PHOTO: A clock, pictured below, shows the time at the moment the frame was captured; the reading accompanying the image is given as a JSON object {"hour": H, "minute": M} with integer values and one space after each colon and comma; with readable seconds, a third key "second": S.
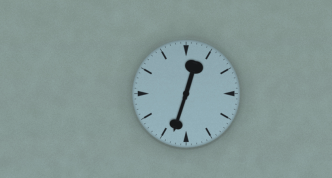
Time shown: {"hour": 12, "minute": 33}
